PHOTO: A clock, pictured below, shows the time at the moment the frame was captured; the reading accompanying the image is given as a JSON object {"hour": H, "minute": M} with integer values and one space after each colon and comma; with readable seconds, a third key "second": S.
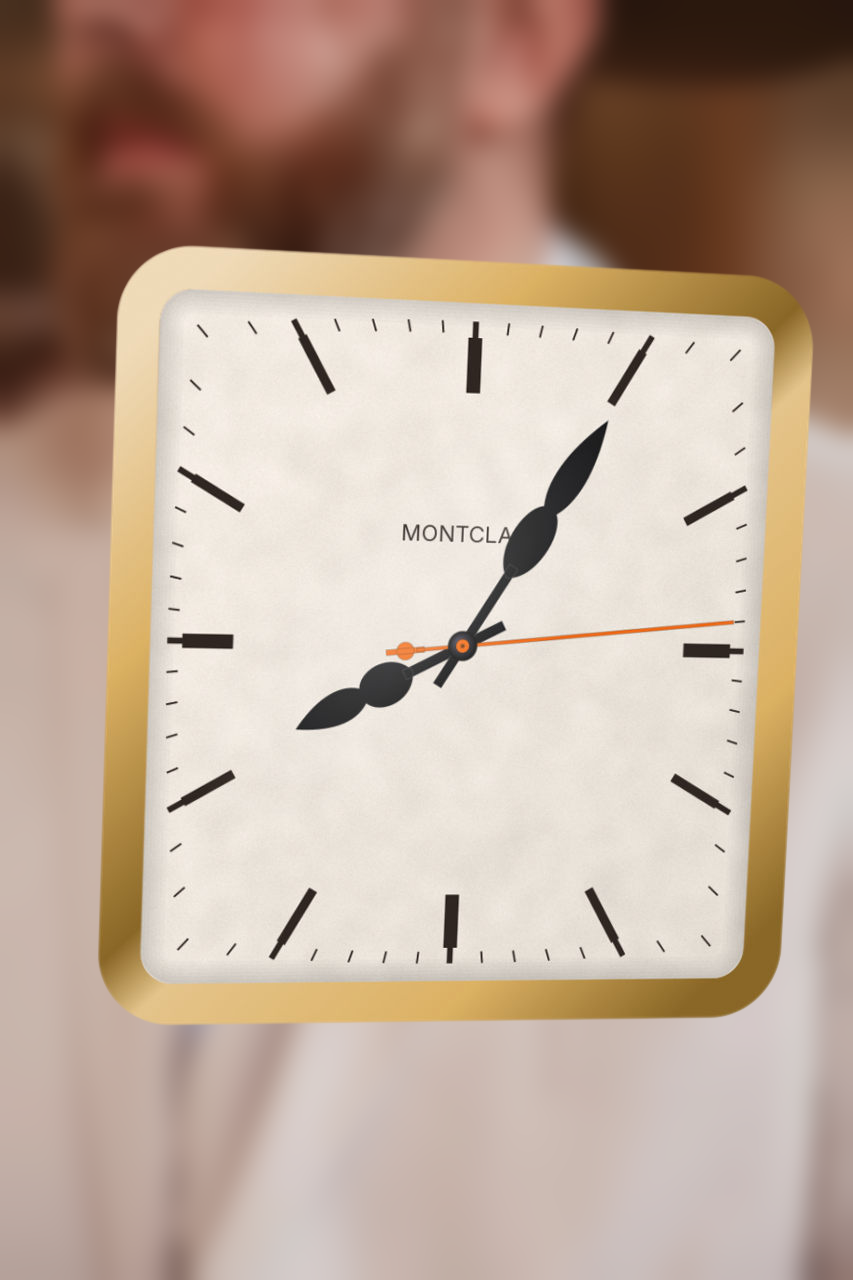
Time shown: {"hour": 8, "minute": 5, "second": 14}
